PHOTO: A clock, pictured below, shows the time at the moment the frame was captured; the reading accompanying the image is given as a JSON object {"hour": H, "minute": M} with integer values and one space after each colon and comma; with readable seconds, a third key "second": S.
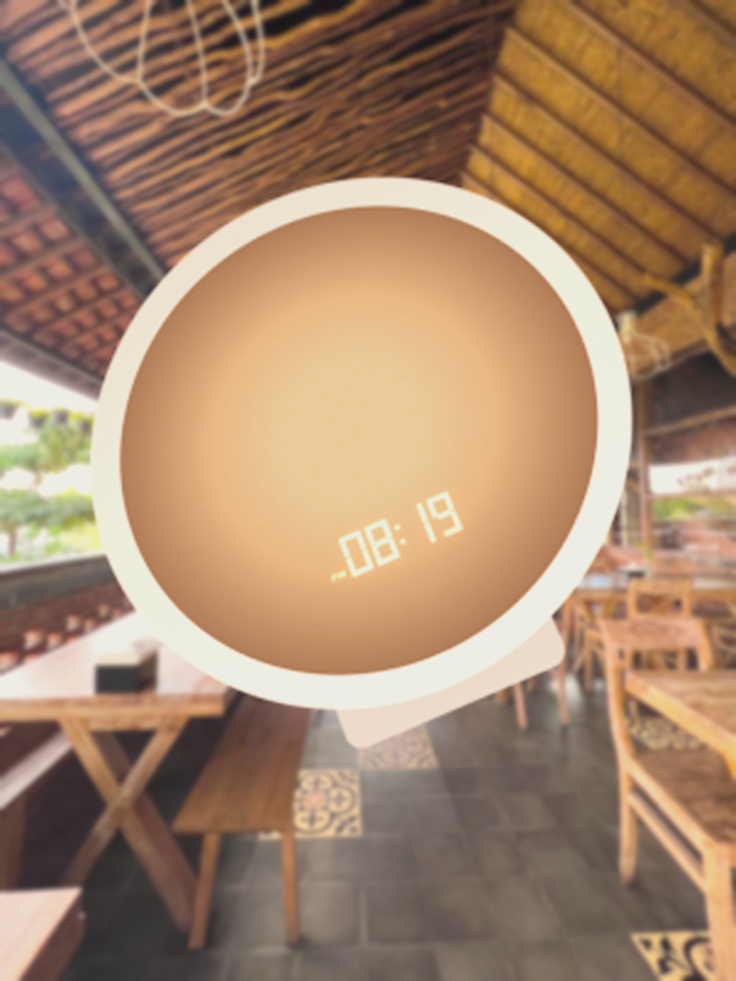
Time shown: {"hour": 8, "minute": 19}
